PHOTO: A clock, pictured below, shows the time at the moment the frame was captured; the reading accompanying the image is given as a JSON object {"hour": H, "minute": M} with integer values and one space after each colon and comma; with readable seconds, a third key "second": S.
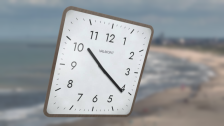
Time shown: {"hour": 10, "minute": 21}
